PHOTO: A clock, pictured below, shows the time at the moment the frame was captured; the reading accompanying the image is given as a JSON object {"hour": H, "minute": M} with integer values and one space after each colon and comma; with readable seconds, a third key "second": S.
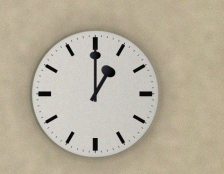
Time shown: {"hour": 1, "minute": 0}
